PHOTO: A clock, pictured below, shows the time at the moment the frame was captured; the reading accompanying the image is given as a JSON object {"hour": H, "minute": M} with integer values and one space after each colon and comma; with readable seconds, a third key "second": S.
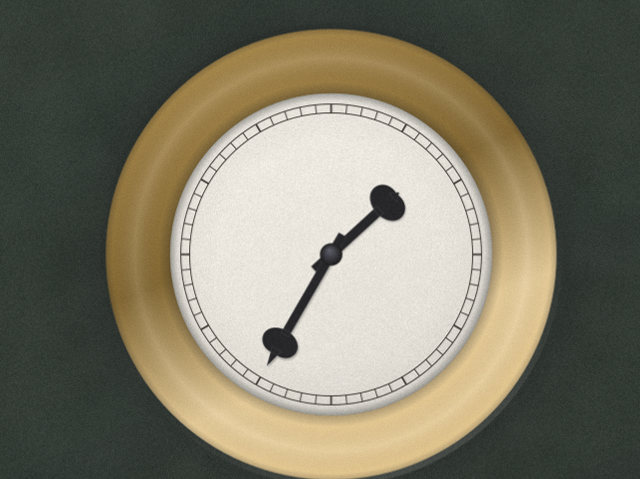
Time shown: {"hour": 1, "minute": 35}
